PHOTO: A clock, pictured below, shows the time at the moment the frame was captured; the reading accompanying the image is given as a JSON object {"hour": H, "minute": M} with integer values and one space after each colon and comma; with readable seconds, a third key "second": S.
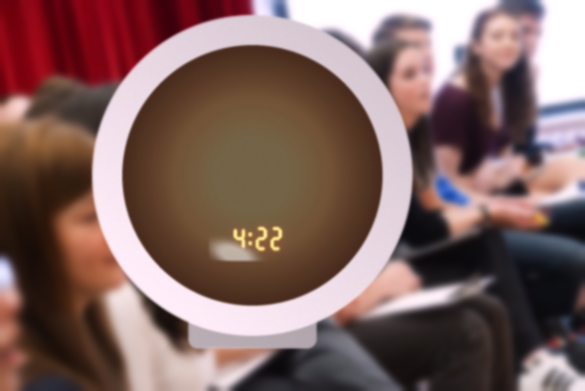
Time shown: {"hour": 4, "minute": 22}
